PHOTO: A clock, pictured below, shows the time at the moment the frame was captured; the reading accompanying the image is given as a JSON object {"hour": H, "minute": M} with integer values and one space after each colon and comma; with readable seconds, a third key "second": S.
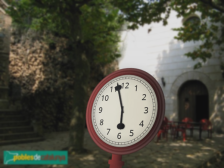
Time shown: {"hour": 5, "minute": 57}
